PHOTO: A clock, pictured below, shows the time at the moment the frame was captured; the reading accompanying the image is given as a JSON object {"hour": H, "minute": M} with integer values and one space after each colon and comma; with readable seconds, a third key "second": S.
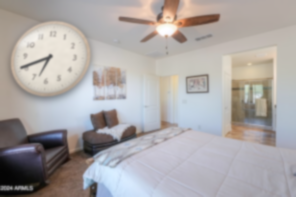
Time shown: {"hour": 6, "minute": 41}
